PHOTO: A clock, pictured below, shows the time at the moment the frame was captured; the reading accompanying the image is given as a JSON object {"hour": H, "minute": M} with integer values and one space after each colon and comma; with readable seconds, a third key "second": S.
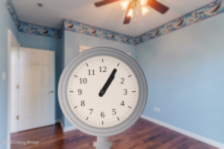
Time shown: {"hour": 1, "minute": 5}
